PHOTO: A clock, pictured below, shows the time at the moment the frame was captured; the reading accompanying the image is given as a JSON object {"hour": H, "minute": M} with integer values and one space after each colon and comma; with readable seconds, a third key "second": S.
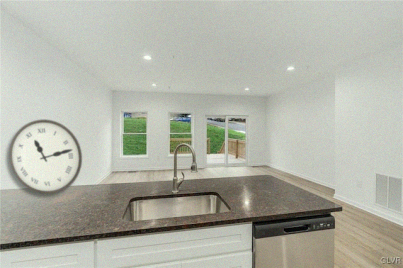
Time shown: {"hour": 11, "minute": 13}
